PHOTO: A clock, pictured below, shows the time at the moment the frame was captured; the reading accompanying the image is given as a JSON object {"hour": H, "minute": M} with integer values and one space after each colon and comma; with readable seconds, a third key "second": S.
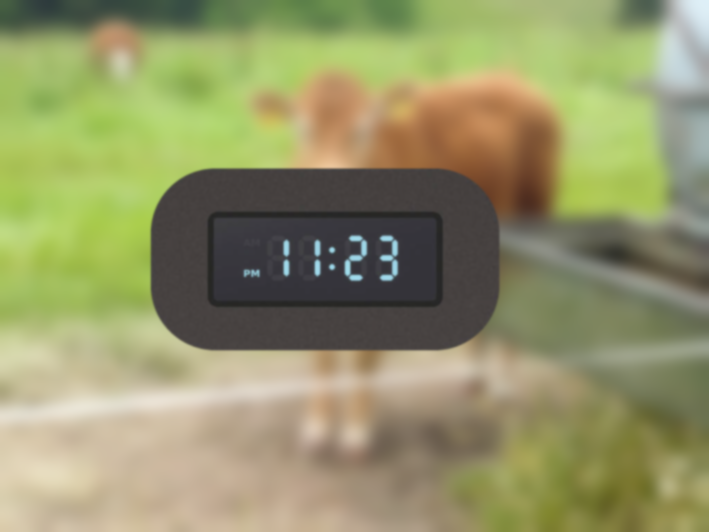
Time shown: {"hour": 11, "minute": 23}
